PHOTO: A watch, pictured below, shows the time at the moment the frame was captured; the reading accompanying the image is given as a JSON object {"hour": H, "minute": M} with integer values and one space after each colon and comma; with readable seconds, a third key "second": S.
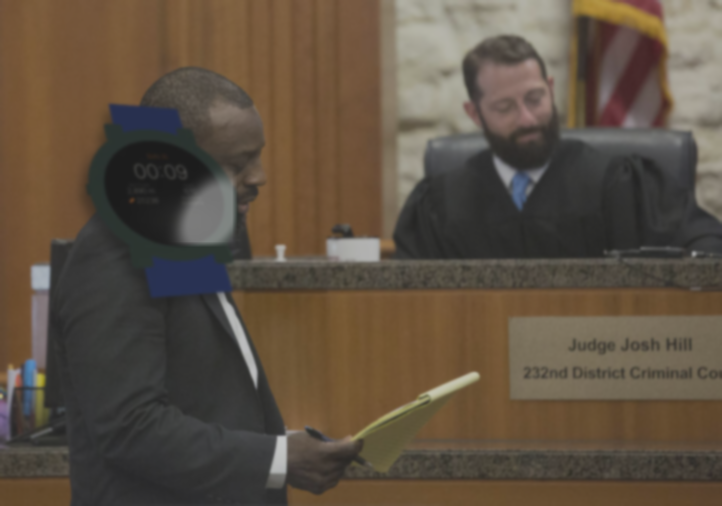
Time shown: {"hour": 0, "minute": 9}
